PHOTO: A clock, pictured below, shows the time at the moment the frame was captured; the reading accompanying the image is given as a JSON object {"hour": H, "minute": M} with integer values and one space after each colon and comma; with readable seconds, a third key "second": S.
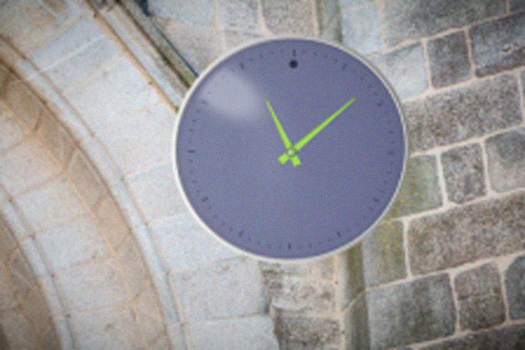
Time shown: {"hour": 11, "minute": 8}
